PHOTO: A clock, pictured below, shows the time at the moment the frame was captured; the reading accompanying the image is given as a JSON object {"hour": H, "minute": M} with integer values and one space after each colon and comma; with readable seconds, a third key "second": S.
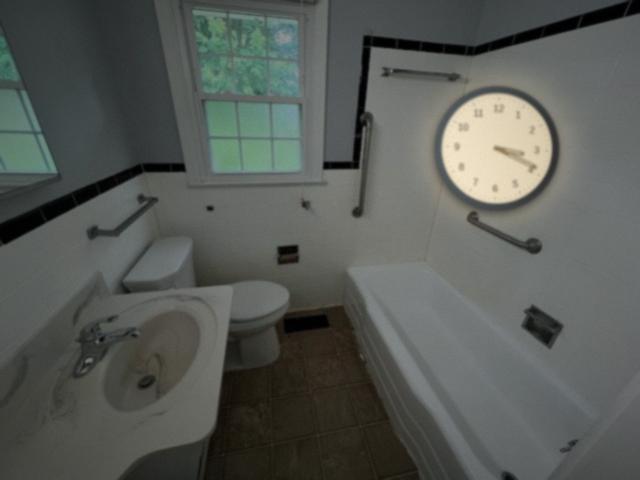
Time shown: {"hour": 3, "minute": 19}
